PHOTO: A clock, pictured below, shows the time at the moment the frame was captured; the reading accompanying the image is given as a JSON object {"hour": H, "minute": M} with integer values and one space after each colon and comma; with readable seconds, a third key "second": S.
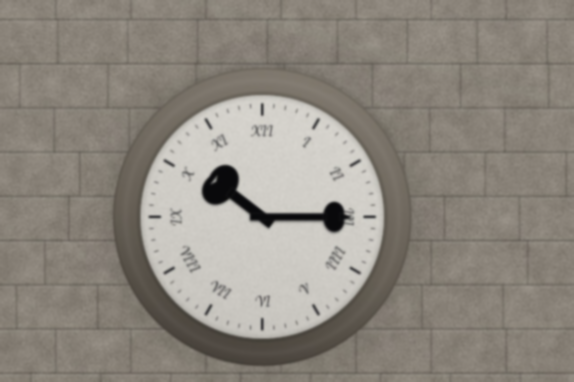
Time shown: {"hour": 10, "minute": 15}
